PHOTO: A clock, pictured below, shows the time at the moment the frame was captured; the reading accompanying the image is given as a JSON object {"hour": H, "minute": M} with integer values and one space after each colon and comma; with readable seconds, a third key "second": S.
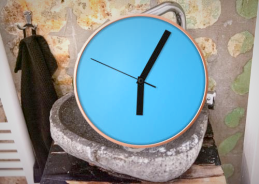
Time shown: {"hour": 6, "minute": 4, "second": 49}
